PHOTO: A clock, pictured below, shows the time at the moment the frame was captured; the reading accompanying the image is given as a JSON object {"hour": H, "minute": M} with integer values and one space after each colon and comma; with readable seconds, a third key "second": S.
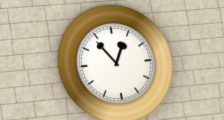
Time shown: {"hour": 12, "minute": 54}
